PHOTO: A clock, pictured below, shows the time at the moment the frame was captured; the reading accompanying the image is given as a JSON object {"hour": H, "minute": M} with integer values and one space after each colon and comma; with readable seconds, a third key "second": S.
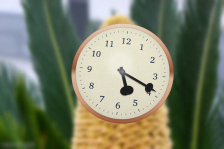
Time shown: {"hour": 5, "minute": 19}
